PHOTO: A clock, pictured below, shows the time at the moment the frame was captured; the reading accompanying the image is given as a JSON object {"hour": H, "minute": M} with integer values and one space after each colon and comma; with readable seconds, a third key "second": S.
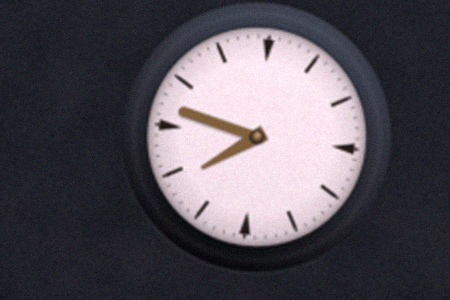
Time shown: {"hour": 7, "minute": 47}
